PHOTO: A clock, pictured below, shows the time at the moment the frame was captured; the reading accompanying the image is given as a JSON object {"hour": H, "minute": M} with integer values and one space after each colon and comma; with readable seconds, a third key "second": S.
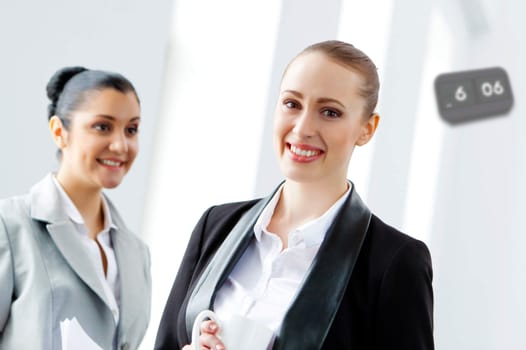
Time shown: {"hour": 6, "minute": 6}
